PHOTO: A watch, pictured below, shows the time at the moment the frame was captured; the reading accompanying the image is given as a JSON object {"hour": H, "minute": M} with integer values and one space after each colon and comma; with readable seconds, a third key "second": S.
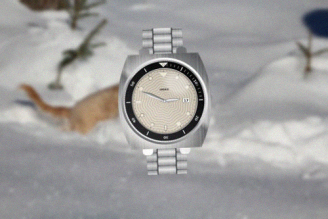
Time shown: {"hour": 2, "minute": 49}
